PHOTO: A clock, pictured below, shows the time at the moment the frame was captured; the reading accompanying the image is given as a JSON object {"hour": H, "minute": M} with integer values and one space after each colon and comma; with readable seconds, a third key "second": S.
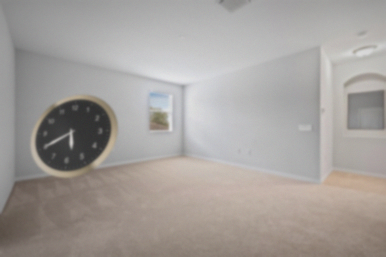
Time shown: {"hour": 5, "minute": 40}
